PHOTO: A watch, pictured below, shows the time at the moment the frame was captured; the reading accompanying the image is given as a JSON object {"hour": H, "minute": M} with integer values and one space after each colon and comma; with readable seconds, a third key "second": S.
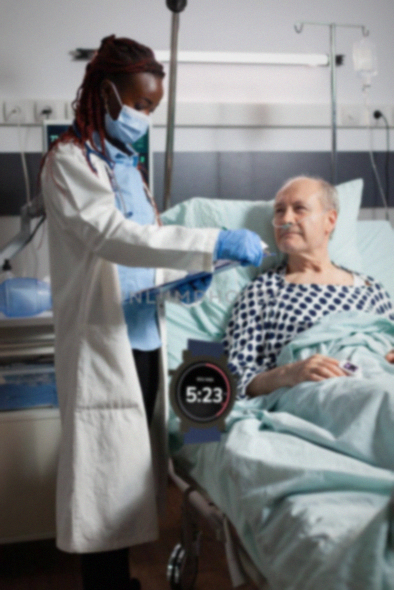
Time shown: {"hour": 5, "minute": 23}
